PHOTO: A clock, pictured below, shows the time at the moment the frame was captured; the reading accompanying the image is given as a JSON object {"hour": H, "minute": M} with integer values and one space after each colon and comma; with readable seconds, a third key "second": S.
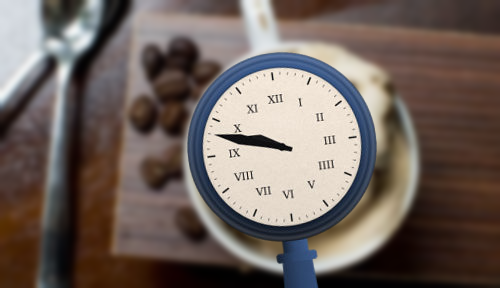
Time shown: {"hour": 9, "minute": 48}
